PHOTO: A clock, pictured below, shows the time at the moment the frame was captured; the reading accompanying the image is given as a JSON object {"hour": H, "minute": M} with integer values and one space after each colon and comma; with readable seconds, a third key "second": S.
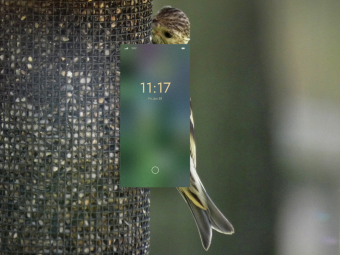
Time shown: {"hour": 11, "minute": 17}
